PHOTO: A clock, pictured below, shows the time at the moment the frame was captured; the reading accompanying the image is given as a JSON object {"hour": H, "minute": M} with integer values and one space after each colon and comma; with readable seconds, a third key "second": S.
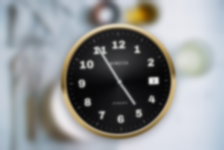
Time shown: {"hour": 4, "minute": 55}
